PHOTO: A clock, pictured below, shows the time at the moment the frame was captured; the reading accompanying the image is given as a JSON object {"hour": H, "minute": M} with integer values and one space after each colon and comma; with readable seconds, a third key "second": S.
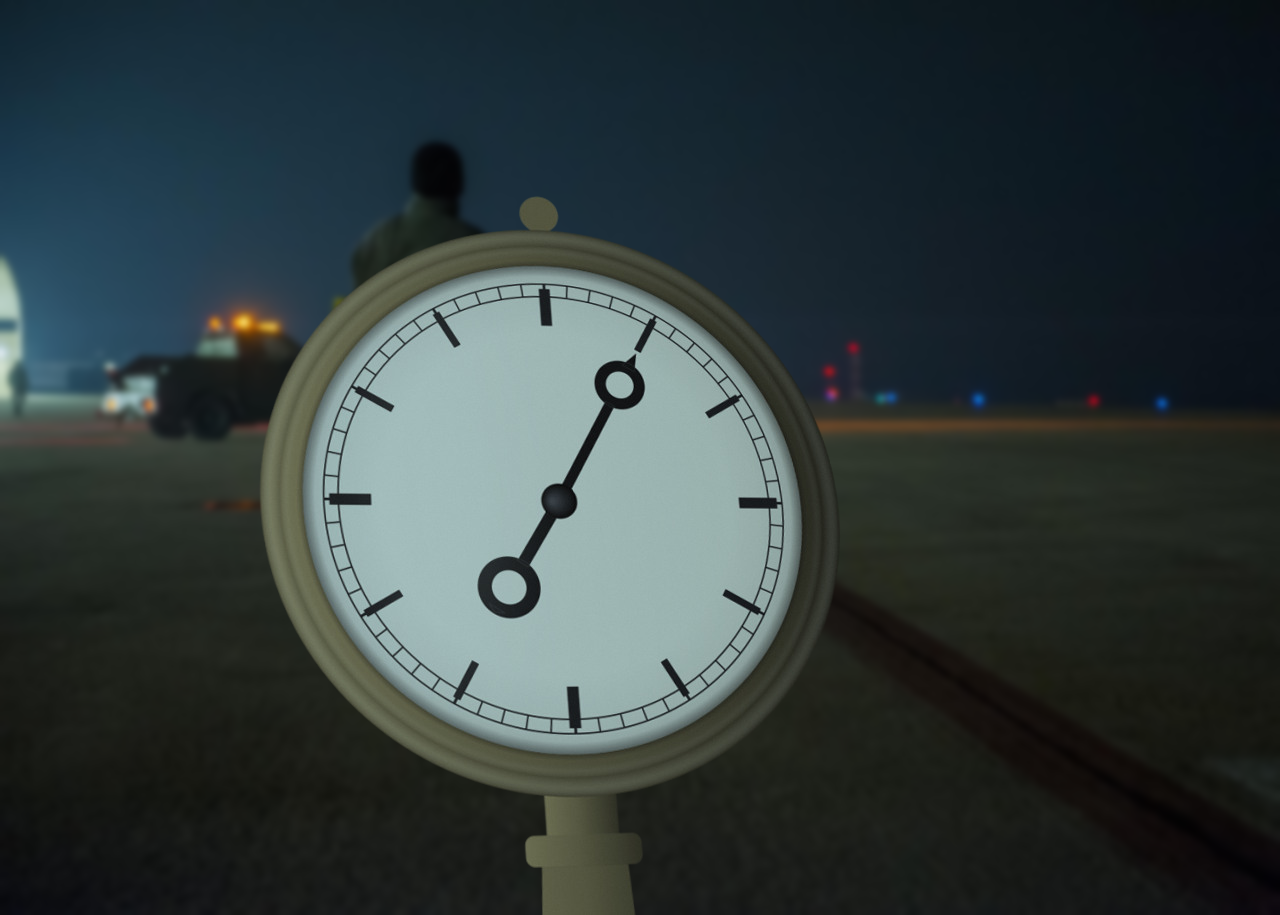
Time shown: {"hour": 7, "minute": 5}
